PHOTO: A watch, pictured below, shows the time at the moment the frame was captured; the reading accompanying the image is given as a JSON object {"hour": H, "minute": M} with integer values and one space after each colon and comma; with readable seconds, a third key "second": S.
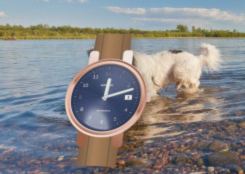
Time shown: {"hour": 12, "minute": 12}
